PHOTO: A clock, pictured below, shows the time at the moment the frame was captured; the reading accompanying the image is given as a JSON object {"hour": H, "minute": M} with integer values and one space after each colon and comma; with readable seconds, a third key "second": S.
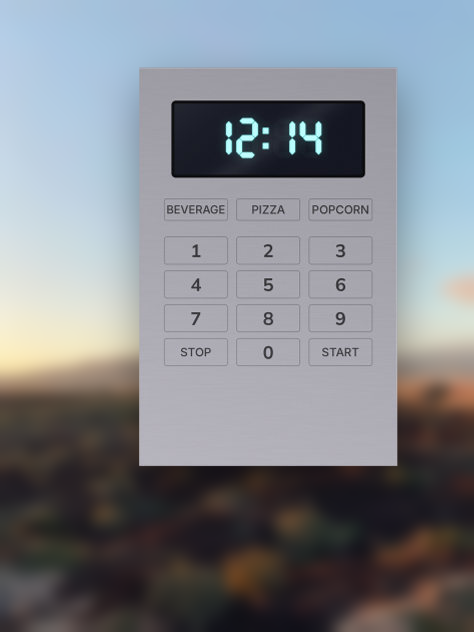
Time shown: {"hour": 12, "minute": 14}
